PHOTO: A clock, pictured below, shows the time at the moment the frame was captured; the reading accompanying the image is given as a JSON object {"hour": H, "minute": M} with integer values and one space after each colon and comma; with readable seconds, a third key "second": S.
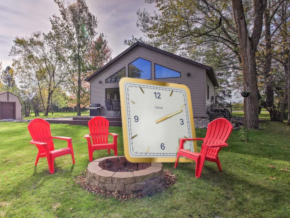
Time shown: {"hour": 2, "minute": 11}
